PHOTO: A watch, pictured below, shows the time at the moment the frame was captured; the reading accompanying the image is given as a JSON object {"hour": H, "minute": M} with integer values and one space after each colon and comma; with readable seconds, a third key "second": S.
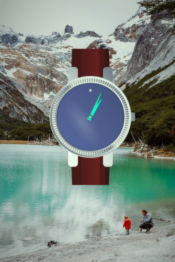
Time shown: {"hour": 1, "minute": 4}
